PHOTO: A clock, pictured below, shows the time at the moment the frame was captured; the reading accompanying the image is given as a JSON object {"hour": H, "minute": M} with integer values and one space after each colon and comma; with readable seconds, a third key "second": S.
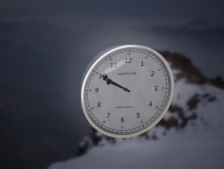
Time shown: {"hour": 9, "minute": 50}
